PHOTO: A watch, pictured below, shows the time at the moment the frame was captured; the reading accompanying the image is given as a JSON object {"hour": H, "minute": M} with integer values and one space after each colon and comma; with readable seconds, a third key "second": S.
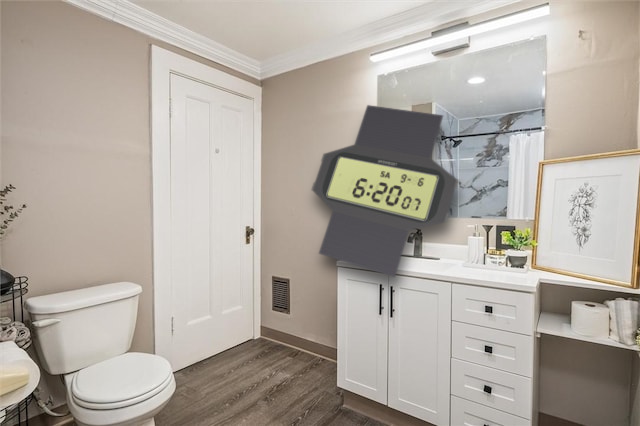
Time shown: {"hour": 6, "minute": 20, "second": 7}
